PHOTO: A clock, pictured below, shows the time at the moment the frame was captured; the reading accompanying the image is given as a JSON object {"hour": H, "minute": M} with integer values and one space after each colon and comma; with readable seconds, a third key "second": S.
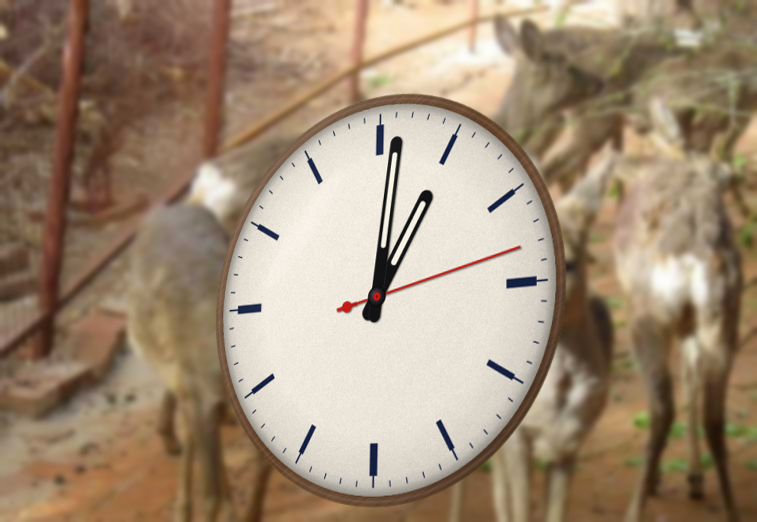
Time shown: {"hour": 1, "minute": 1, "second": 13}
